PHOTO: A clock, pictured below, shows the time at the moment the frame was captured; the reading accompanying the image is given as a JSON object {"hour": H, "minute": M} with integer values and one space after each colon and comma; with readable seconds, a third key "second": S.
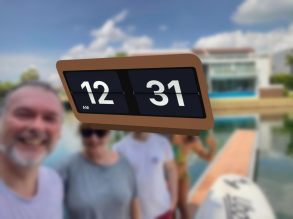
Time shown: {"hour": 12, "minute": 31}
